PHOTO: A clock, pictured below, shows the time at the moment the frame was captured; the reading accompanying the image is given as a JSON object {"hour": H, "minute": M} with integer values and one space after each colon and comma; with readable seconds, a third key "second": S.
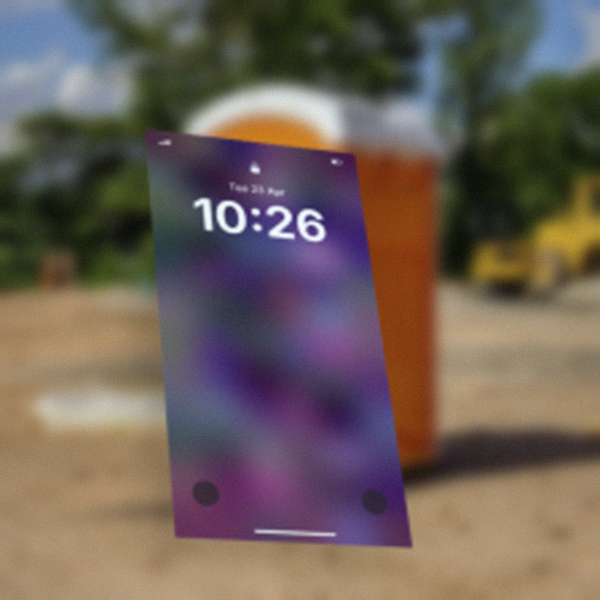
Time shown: {"hour": 10, "minute": 26}
